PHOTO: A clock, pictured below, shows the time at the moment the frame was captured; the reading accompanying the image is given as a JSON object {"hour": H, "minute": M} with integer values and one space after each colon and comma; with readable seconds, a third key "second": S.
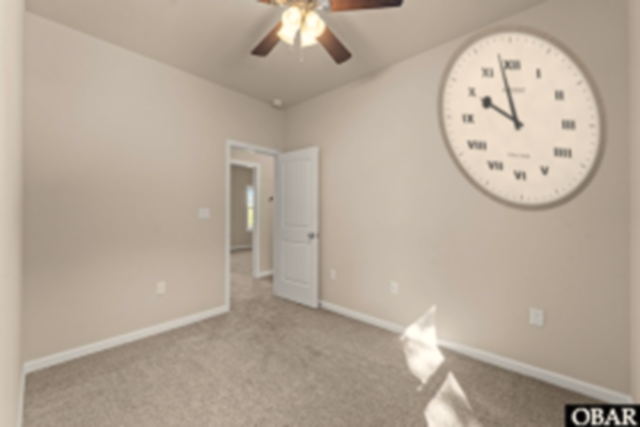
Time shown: {"hour": 9, "minute": 58}
